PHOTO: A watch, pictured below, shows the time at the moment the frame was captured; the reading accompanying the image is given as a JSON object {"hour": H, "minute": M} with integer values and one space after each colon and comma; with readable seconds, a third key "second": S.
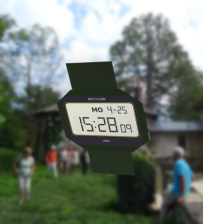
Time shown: {"hour": 15, "minute": 28, "second": 9}
